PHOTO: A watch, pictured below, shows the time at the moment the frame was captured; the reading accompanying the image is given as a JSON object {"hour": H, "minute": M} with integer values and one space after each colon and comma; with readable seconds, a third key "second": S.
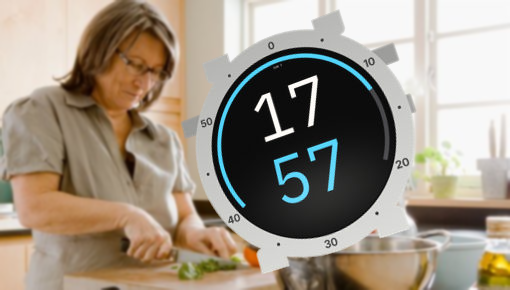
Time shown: {"hour": 17, "minute": 57}
